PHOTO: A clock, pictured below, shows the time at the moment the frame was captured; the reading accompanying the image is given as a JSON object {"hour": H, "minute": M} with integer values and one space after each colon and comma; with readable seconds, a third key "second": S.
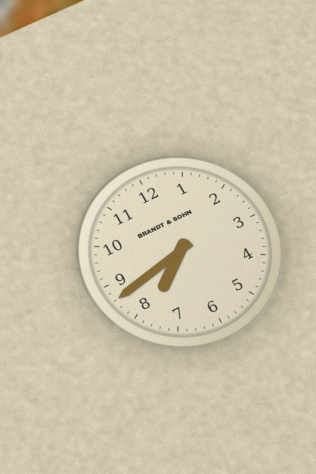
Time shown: {"hour": 7, "minute": 43}
